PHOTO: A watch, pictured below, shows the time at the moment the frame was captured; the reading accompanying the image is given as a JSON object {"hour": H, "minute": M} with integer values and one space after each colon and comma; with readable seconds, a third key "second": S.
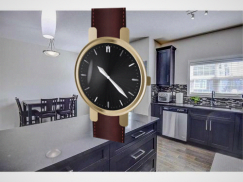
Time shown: {"hour": 10, "minute": 22}
